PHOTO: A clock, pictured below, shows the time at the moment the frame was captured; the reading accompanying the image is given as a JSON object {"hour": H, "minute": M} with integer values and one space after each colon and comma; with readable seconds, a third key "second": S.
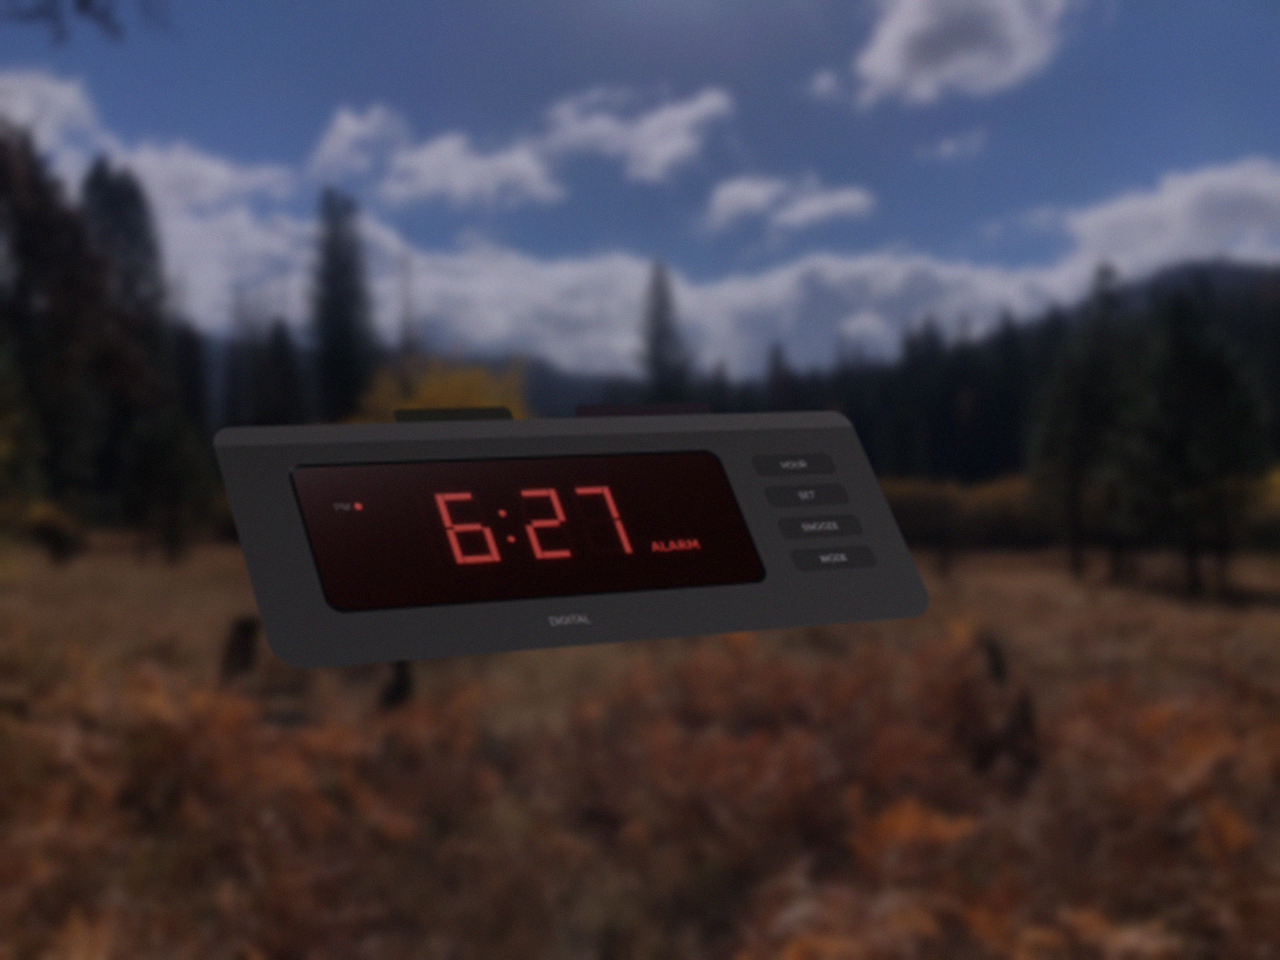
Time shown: {"hour": 6, "minute": 27}
